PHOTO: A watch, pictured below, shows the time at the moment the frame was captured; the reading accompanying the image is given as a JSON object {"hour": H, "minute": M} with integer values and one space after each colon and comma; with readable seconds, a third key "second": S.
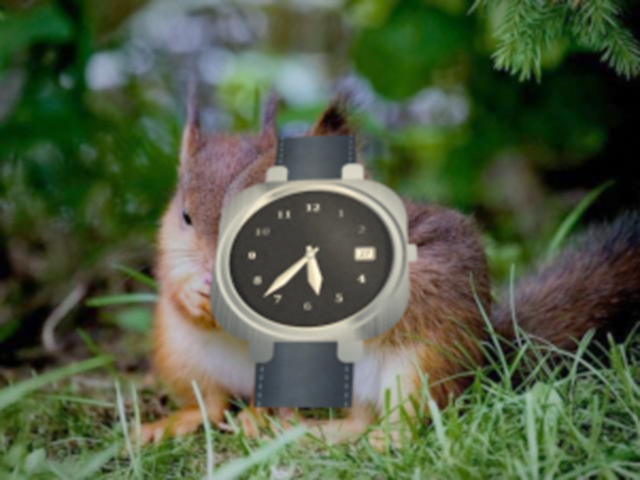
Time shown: {"hour": 5, "minute": 37}
